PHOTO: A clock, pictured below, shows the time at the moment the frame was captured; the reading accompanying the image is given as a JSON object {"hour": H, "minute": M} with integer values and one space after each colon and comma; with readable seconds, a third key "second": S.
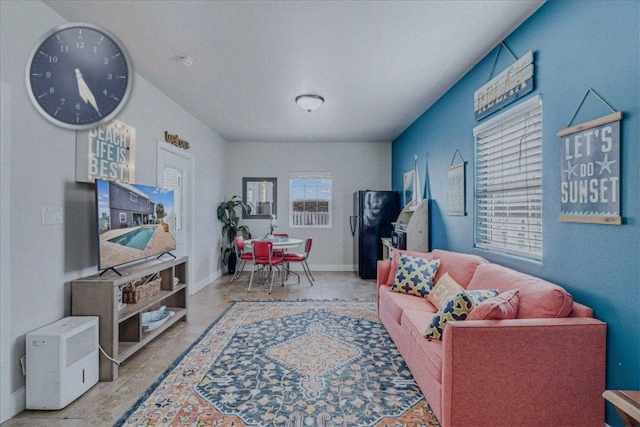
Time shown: {"hour": 5, "minute": 25}
